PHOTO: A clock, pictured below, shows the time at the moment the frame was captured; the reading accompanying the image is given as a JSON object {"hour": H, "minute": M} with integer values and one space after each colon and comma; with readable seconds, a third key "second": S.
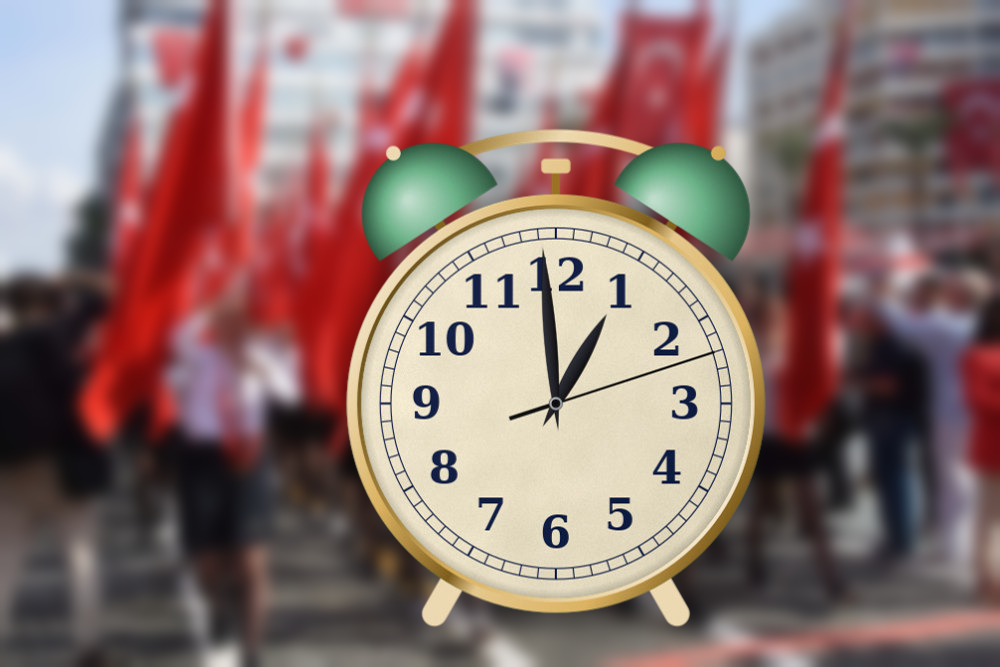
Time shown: {"hour": 12, "minute": 59, "second": 12}
